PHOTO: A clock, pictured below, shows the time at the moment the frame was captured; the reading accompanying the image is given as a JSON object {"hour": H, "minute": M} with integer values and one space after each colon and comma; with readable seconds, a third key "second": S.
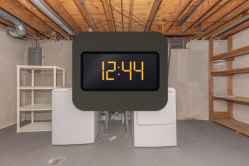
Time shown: {"hour": 12, "minute": 44}
